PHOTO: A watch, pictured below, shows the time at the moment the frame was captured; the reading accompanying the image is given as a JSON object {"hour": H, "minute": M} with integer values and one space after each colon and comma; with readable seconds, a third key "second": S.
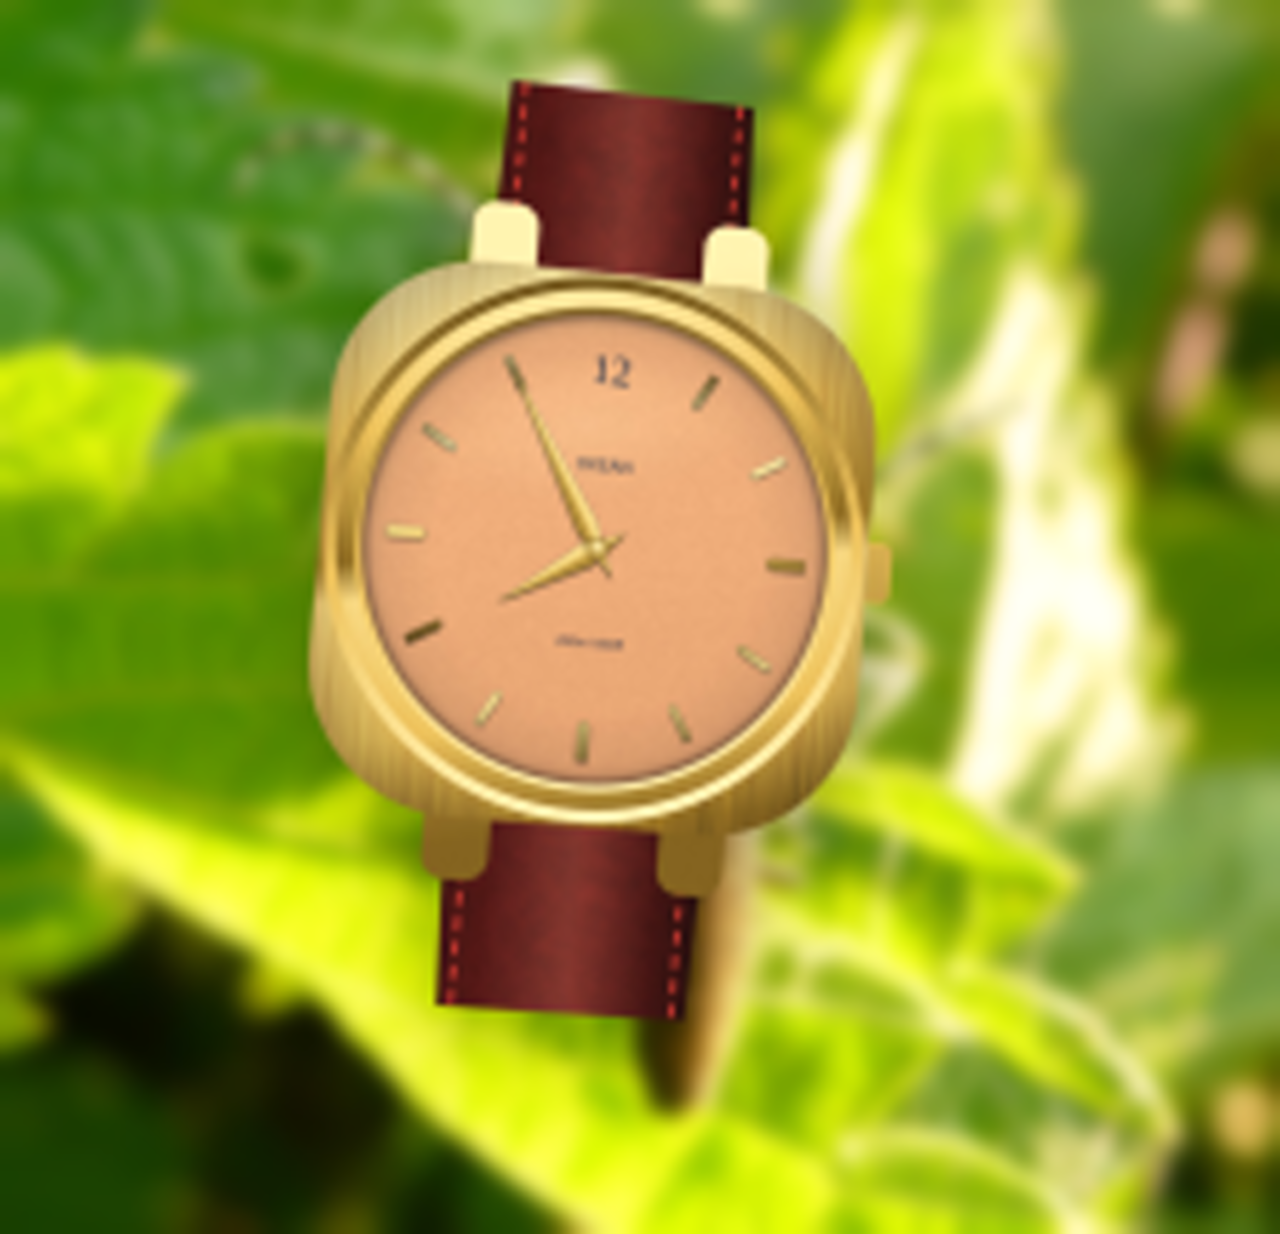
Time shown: {"hour": 7, "minute": 55}
